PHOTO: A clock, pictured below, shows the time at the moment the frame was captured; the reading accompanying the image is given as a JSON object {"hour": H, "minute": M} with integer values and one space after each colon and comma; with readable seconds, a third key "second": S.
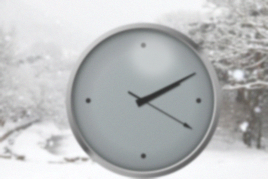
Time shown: {"hour": 2, "minute": 10, "second": 20}
